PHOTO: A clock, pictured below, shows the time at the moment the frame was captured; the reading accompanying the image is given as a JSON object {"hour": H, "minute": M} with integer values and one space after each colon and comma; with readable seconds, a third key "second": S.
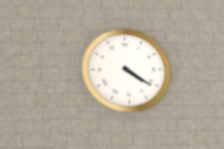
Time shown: {"hour": 4, "minute": 21}
